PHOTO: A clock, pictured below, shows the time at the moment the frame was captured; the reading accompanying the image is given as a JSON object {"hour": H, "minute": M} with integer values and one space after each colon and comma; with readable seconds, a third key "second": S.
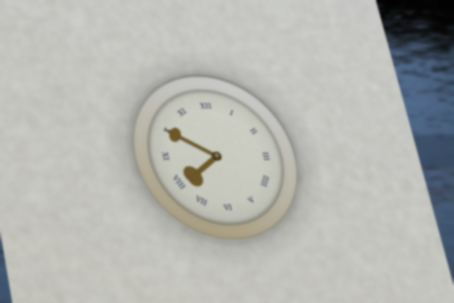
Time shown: {"hour": 7, "minute": 50}
